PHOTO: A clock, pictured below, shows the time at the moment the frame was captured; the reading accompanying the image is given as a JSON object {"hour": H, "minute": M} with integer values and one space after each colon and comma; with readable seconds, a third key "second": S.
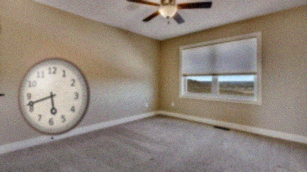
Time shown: {"hour": 5, "minute": 42}
